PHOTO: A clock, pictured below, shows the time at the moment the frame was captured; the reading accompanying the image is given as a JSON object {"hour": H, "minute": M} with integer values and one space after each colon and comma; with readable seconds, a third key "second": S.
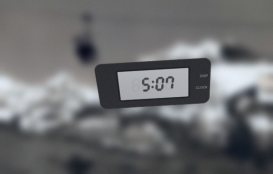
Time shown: {"hour": 5, "minute": 7}
